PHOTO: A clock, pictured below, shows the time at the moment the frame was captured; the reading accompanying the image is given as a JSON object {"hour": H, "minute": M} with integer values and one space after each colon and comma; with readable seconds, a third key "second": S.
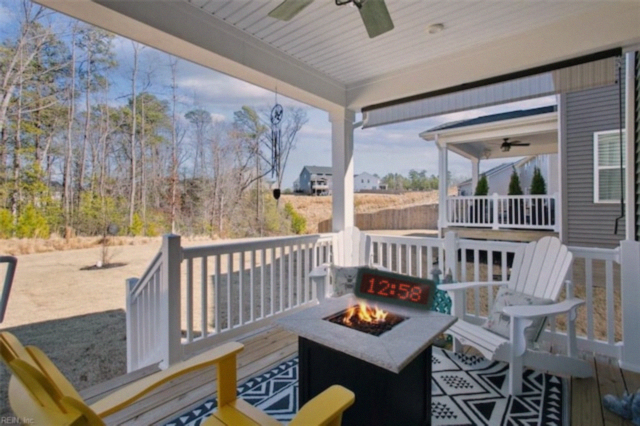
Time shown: {"hour": 12, "minute": 58}
